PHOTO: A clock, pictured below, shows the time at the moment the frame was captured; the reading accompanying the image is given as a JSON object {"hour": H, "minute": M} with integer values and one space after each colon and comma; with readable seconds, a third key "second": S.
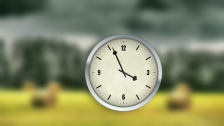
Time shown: {"hour": 3, "minute": 56}
